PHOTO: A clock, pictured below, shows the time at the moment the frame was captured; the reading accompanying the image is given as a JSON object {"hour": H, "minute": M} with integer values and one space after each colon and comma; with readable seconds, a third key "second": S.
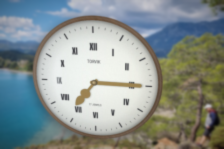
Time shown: {"hour": 7, "minute": 15}
